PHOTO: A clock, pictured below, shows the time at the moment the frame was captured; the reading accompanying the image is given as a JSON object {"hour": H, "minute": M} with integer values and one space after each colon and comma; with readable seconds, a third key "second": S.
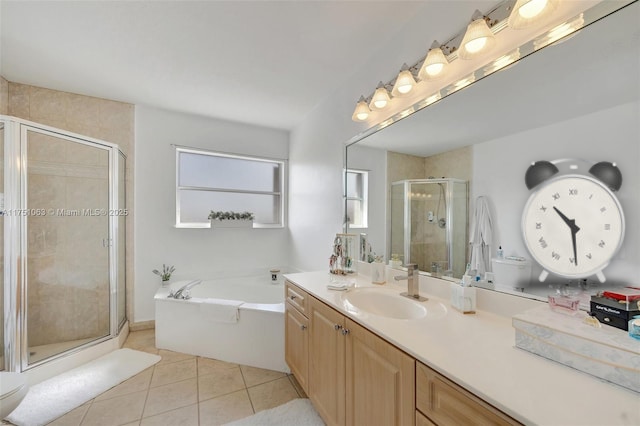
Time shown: {"hour": 10, "minute": 29}
